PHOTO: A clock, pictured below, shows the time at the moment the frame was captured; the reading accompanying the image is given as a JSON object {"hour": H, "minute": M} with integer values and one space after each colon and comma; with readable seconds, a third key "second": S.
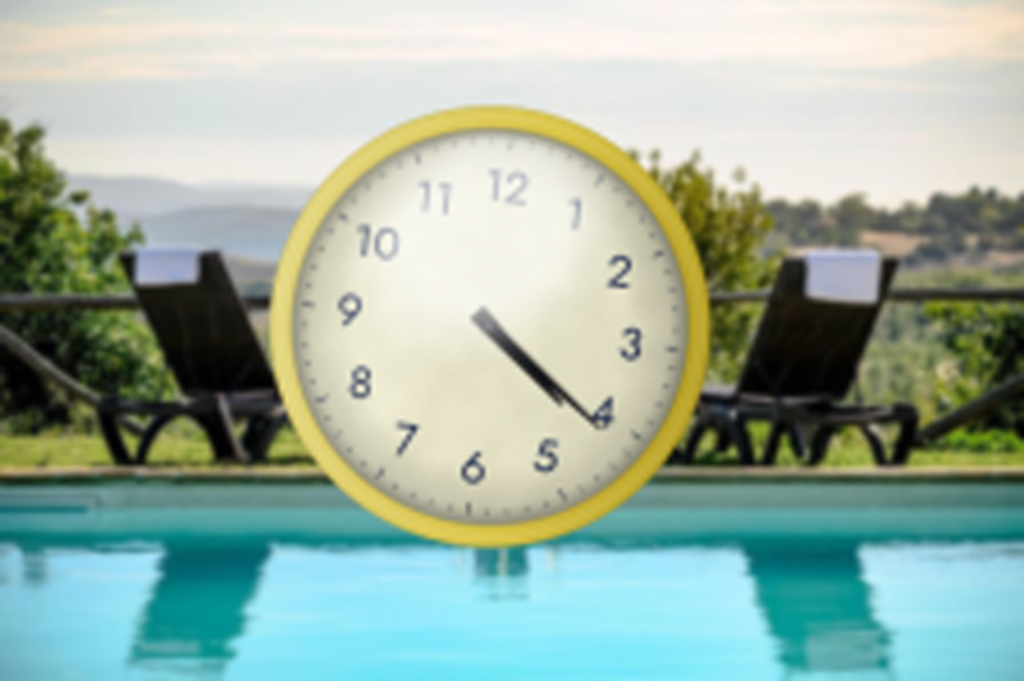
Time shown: {"hour": 4, "minute": 21}
